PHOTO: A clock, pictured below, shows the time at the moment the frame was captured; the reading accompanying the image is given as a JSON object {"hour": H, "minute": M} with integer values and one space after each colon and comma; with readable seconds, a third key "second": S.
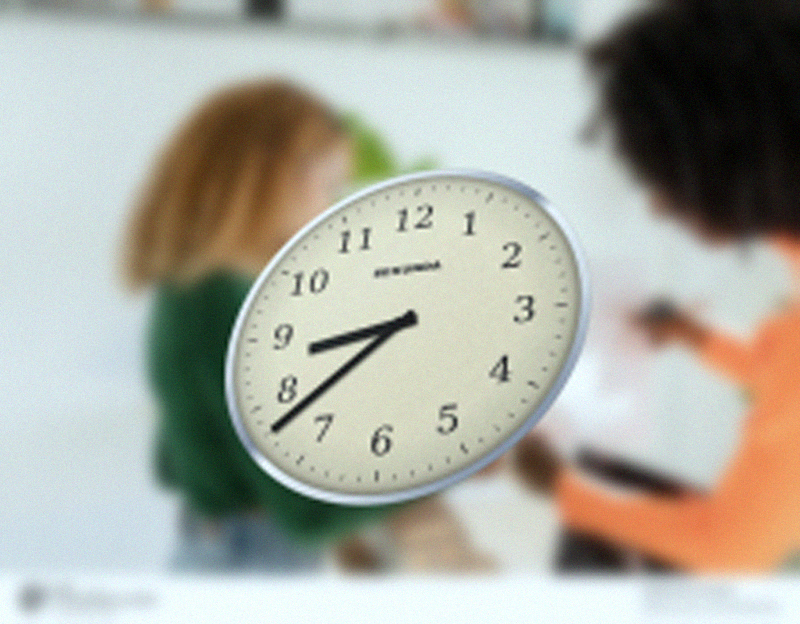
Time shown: {"hour": 8, "minute": 38}
